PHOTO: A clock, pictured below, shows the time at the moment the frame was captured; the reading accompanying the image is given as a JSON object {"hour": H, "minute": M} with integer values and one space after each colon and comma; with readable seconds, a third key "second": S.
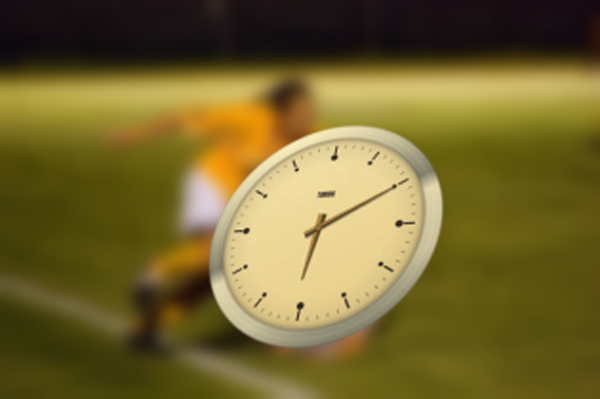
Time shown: {"hour": 6, "minute": 10}
